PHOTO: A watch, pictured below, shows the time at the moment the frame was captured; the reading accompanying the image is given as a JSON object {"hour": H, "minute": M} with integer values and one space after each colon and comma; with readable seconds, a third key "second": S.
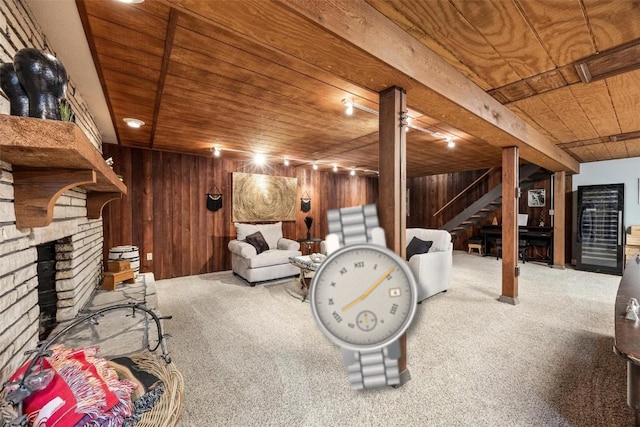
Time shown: {"hour": 8, "minute": 9}
